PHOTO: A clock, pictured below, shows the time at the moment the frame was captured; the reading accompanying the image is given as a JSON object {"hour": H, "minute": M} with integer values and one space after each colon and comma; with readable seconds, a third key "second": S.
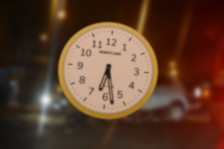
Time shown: {"hour": 6, "minute": 28}
